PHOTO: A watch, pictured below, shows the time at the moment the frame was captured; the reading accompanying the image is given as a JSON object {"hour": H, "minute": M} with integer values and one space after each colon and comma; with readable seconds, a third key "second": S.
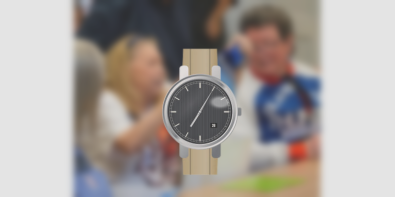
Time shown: {"hour": 7, "minute": 5}
